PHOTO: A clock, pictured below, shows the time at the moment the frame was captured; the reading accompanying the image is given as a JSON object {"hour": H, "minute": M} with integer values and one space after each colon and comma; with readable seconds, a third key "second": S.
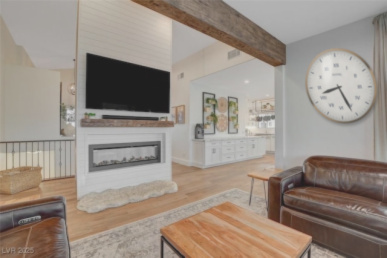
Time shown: {"hour": 8, "minute": 26}
